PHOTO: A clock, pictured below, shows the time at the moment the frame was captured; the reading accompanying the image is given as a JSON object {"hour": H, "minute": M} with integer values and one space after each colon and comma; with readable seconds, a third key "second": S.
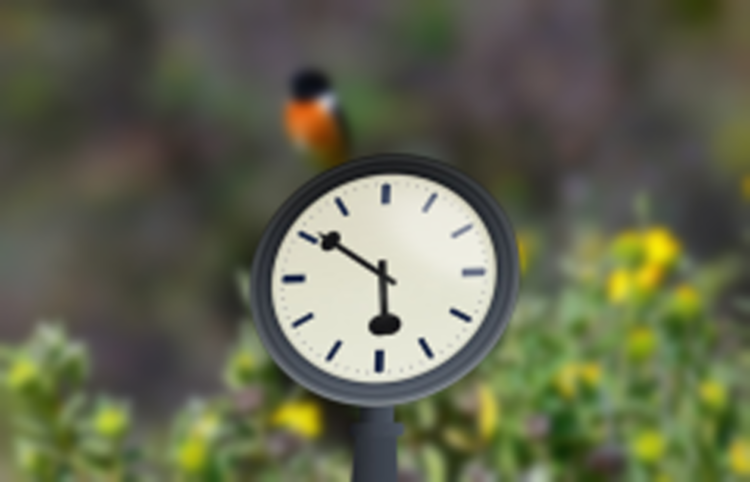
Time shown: {"hour": 5, "minute": 51}
